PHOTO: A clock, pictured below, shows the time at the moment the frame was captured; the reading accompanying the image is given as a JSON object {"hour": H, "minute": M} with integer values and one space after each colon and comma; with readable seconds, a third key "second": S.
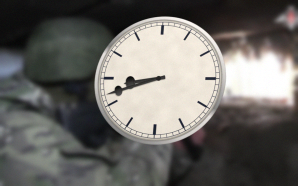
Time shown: {"hour": 8, "minute": 42}
